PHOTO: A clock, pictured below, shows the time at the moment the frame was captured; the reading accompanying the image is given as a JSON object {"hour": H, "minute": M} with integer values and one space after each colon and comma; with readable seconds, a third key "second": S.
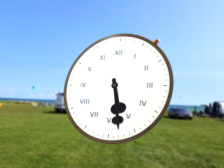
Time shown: {"hour": 5, "minute": 28}
